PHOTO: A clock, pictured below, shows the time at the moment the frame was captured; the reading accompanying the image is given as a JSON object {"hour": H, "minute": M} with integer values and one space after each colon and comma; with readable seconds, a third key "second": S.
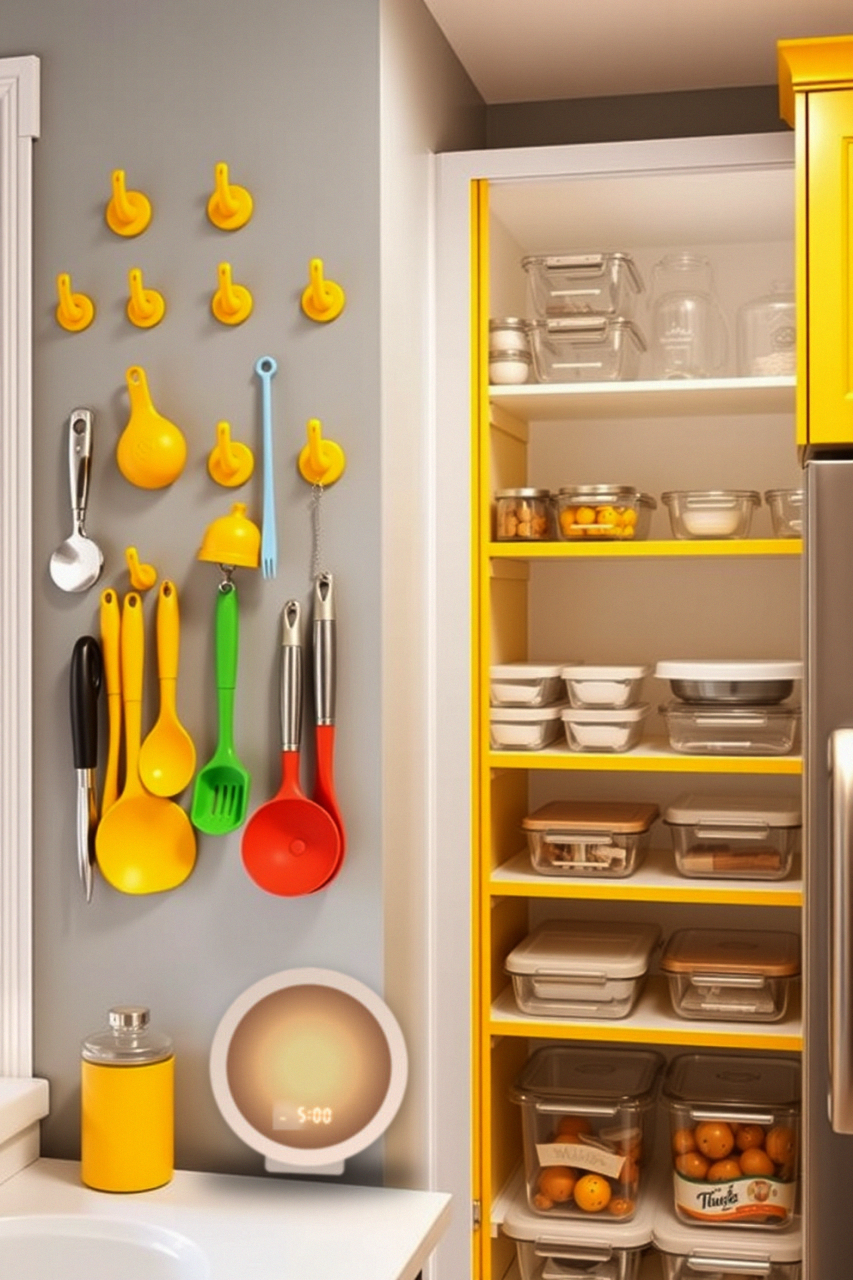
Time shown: {"hour": 5, "minute": 0}
